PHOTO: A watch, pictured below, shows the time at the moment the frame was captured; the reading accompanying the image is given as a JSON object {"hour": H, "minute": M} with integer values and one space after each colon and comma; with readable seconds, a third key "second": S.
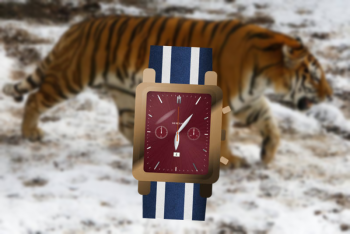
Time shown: {"hour": 6, "minute": 6}
